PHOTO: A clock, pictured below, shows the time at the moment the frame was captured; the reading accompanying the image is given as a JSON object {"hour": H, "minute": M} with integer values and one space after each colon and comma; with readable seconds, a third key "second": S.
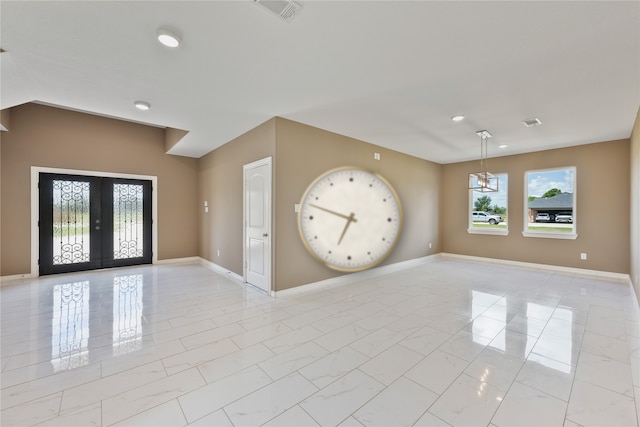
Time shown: {"hour": 6, "minute": 48}
